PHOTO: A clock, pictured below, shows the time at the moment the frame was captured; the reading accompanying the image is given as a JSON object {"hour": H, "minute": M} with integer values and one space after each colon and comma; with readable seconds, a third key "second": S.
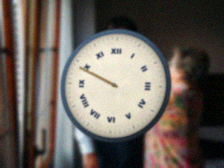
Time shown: {"hour": 9, "minute": 49}
